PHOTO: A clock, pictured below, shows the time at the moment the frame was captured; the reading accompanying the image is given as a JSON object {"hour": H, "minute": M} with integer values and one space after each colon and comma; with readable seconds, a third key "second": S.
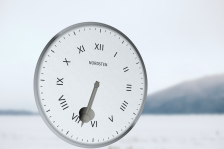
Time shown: {"hour": 6, "minute": 33}
